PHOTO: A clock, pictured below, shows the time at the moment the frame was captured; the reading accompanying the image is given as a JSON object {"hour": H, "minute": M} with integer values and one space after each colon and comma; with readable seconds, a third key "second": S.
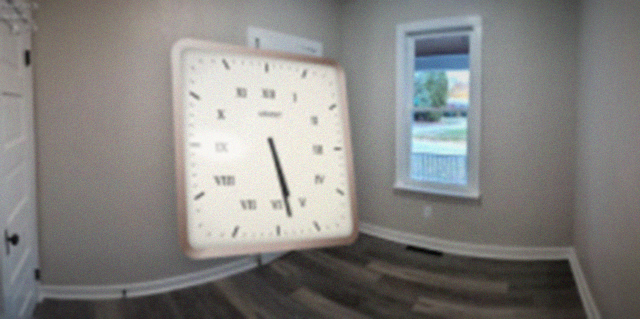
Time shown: {"hour": 5, "minute": 28}
